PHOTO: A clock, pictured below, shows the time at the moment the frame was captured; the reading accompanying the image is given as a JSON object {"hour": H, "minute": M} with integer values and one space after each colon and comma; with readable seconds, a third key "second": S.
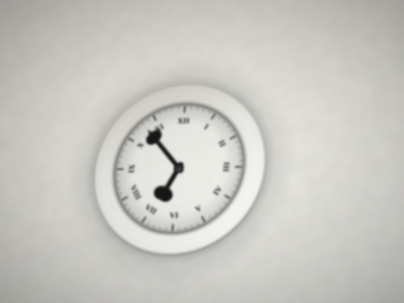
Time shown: {"hour": 6, "minute": 53}
